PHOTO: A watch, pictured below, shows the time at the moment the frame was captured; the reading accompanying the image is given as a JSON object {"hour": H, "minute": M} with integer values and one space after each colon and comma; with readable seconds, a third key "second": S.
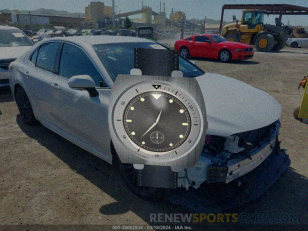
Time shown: {"hour": 12, "minute": 37}
